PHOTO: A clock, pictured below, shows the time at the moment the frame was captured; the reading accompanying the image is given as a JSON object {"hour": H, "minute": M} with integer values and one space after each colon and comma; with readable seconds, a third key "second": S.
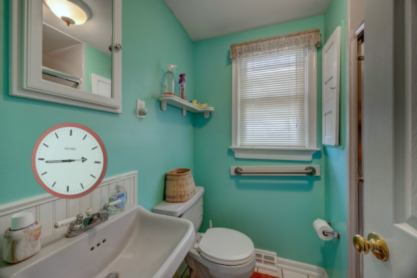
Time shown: {"hour": 2, "minute": 44}
